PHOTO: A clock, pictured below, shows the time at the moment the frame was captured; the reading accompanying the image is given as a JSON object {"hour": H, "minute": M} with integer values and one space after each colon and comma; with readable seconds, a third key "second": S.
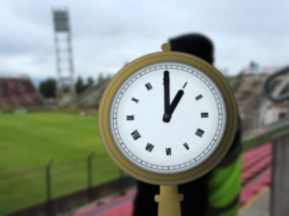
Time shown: {"hour": 1, "minute": 0}
